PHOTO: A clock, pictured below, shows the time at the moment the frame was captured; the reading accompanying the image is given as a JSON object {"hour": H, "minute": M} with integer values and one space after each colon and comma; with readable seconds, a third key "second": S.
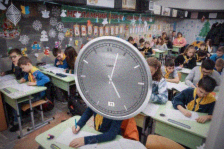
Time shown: {"hour": 5, "minute": 3}
